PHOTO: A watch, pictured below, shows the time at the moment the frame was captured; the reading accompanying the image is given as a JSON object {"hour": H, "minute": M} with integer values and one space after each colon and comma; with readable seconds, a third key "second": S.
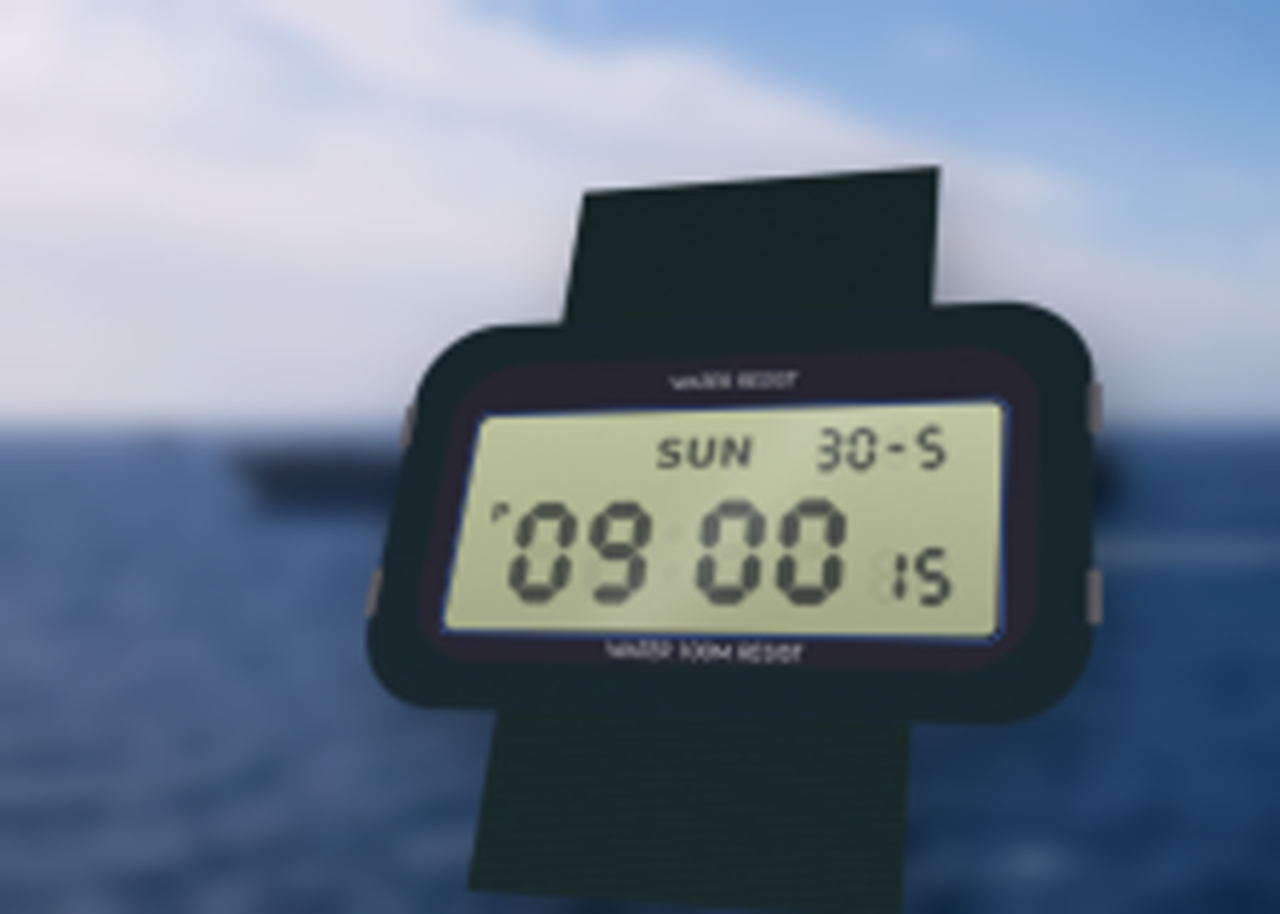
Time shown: {"hour": 9, "minute": 0, "second": 15}
